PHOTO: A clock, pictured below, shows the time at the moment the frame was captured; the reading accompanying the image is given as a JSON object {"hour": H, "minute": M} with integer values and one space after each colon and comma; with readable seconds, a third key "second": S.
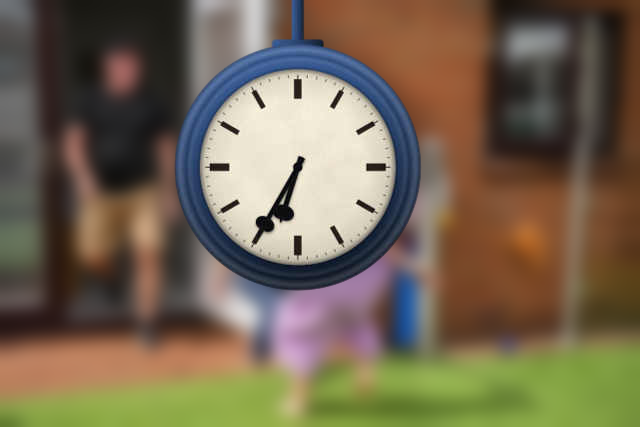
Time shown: {"hour": 6, "minute": 35}
